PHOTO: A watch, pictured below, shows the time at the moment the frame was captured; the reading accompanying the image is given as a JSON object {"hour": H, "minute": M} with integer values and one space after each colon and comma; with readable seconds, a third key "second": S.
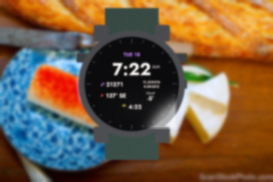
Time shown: {"hour": 7, "minute": 22}
